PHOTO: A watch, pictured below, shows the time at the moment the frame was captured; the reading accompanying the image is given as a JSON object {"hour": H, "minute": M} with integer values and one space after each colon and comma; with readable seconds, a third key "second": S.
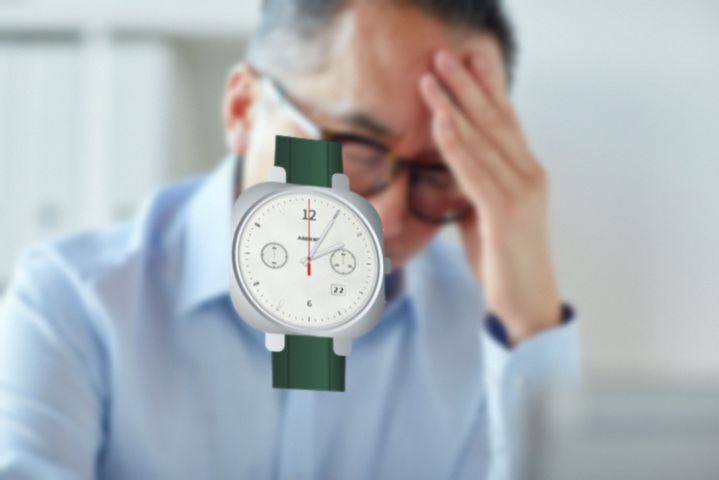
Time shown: {"hour": 2, "minute": 5}
